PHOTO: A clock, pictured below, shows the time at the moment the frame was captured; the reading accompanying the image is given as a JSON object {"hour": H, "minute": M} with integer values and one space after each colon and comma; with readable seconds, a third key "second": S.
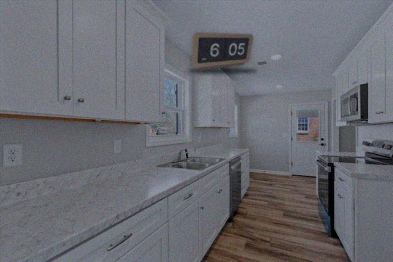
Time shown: {"hour": 6, "minute": 5}
